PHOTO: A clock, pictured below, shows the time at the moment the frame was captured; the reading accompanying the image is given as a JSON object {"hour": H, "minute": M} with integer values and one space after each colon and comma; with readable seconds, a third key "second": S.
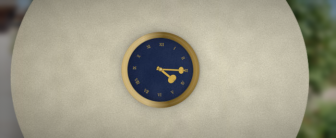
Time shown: {"hour": 4, "minute": 15}
